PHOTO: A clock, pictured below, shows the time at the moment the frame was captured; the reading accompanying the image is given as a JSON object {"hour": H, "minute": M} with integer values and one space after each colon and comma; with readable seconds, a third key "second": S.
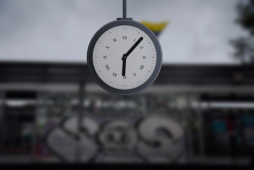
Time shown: {"hour": 6, "minute": 7}
